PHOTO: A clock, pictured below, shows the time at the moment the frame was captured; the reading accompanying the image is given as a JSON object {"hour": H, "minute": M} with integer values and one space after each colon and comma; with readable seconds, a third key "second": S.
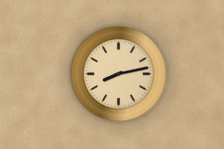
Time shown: {"hour": 8, "minute": 13}
